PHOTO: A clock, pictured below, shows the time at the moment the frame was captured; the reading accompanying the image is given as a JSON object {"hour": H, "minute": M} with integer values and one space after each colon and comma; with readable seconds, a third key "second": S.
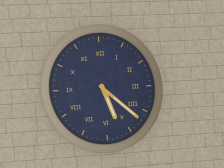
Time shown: {"hour": 5, "minute": 22}
